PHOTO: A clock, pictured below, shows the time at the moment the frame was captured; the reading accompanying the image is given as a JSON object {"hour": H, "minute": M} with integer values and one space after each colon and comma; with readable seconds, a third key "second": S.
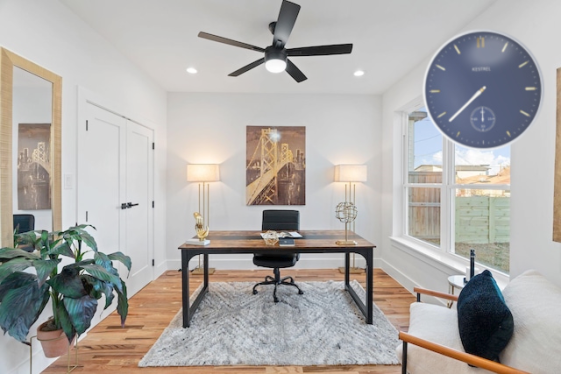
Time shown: {"hour": 7, "minute": 38}
